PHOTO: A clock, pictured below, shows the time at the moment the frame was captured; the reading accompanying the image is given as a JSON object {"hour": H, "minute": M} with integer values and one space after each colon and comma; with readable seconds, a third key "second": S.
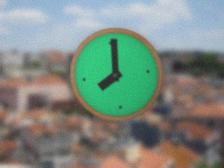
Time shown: {"hour": 8, "minute": 1}
